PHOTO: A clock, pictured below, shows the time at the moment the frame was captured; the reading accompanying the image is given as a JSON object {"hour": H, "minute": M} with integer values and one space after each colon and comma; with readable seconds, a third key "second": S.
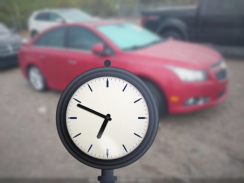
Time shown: {"hour": 6, "minute": 49}
